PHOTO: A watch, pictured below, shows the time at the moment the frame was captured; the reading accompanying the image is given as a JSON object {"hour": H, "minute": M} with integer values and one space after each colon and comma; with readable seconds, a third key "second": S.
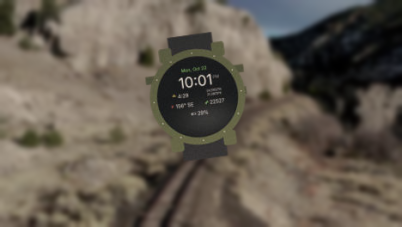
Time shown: {"hour": 10, "minute": 1}
